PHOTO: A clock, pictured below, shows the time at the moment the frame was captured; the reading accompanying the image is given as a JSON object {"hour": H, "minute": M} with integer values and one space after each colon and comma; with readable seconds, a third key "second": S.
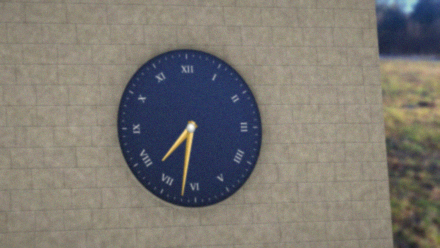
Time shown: {"hour": 7, "minute": 32}
